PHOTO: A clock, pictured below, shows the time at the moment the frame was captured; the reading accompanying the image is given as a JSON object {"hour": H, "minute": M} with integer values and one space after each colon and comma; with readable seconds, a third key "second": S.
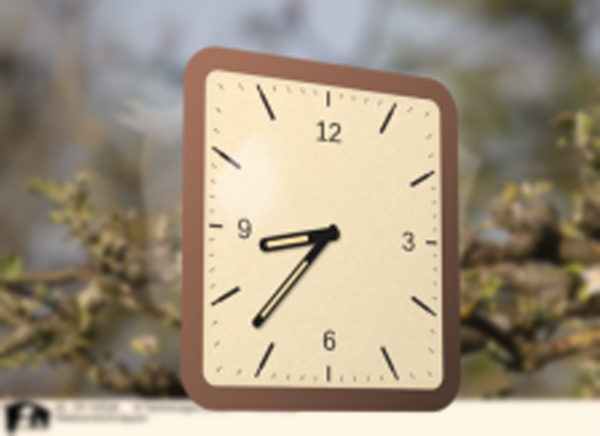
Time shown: {"hour": 8, "minute": 37}
